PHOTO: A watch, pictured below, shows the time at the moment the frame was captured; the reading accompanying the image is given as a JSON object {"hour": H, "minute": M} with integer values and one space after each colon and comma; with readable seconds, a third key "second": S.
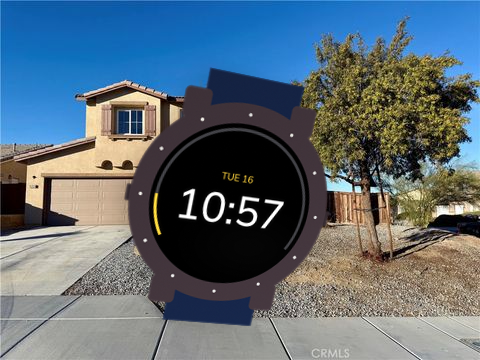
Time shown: {"hour": 10, "minute": 57}
